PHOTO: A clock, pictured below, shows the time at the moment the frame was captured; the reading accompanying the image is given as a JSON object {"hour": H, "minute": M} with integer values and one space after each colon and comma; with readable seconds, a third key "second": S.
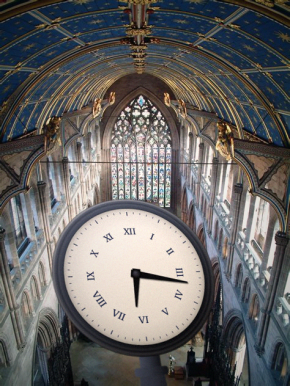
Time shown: {"hour": 6, "minute": 17}
